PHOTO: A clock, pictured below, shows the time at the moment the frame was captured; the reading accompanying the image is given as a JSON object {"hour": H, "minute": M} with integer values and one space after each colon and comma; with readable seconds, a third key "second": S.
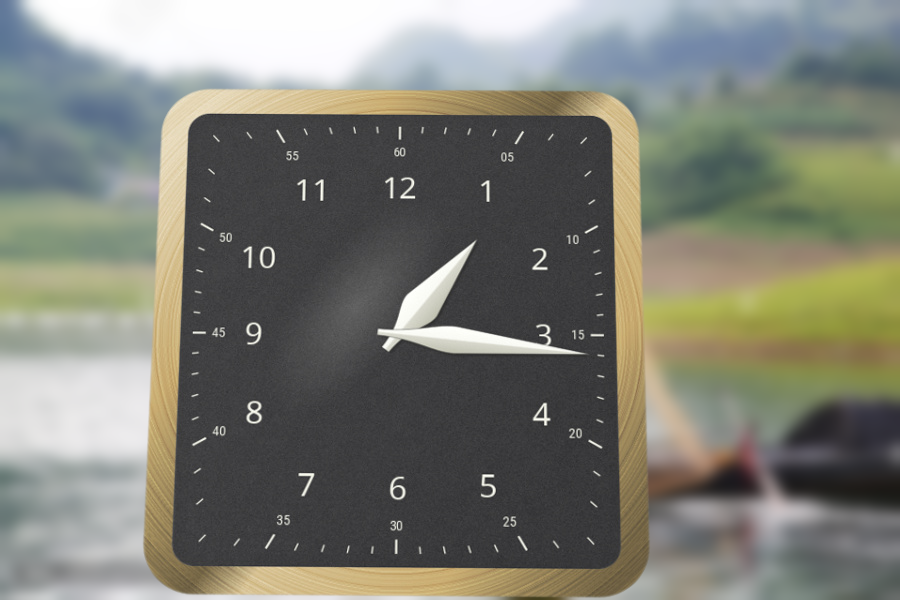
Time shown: {"hour": 1, "minute": 16}
